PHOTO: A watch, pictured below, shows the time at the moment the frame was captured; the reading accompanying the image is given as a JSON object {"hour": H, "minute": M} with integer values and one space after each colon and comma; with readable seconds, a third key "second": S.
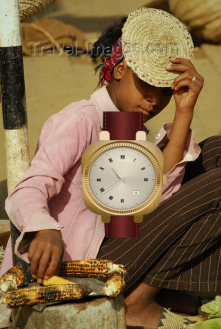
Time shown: {"hour": 10, "minute": 39}
